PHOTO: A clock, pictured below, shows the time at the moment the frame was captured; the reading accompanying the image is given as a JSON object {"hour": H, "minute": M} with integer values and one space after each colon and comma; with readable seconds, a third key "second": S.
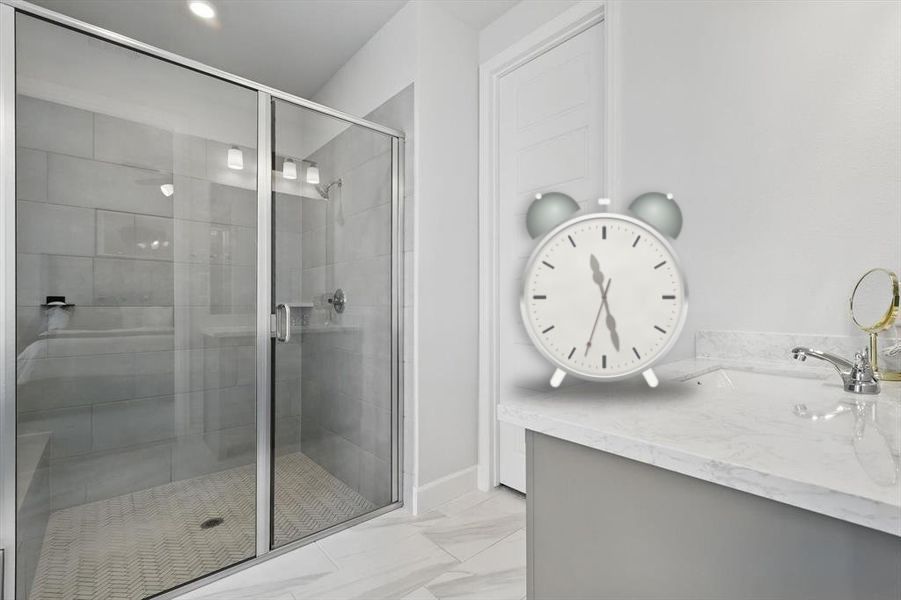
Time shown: {"hour": 11, "minute": 27, "second": 33}
